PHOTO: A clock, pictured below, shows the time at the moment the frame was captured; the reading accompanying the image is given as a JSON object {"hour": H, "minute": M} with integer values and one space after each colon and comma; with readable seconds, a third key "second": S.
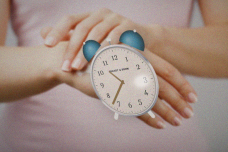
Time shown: {"hour": 10, "minute": 37}
